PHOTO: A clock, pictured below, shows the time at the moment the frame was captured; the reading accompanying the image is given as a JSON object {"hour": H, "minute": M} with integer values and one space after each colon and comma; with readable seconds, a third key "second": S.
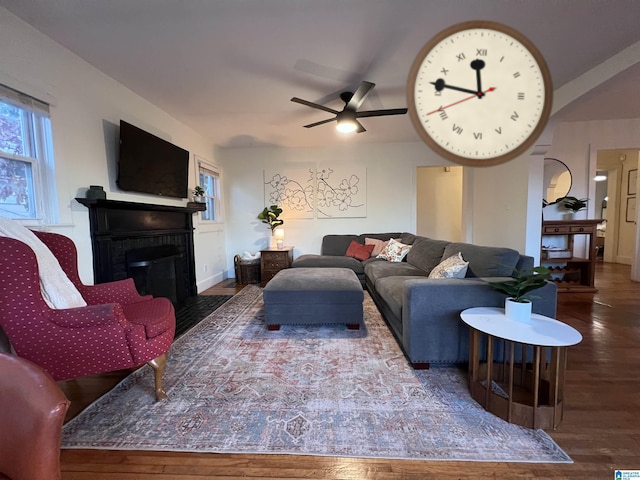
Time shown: {"hour": 11, "minute": 46, "second": 41}
